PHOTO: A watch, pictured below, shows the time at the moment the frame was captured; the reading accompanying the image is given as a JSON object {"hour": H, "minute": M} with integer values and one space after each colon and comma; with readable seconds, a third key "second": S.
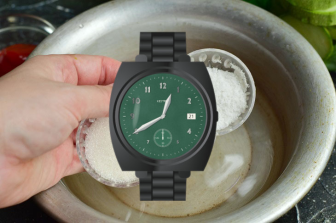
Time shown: {"hour": 12, "minute": 40}
